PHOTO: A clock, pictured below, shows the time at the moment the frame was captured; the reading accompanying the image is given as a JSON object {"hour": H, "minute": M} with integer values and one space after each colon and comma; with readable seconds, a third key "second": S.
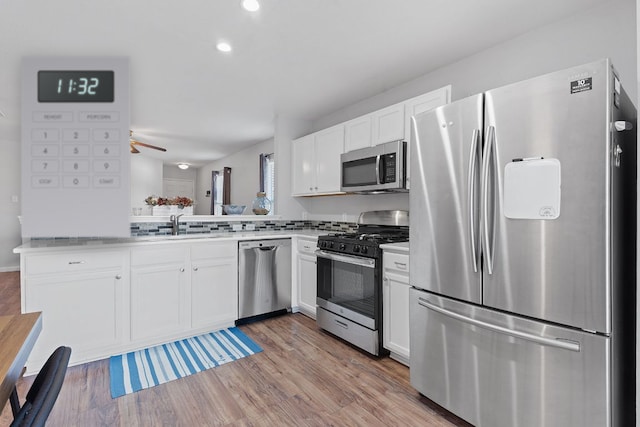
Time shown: {"hour": 11, "minute": 32}
